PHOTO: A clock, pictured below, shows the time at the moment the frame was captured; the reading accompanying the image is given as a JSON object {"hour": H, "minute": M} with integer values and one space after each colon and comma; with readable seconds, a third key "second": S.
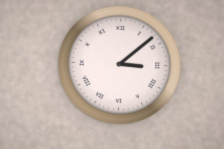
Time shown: {"hour": 3, "minute": 8}
